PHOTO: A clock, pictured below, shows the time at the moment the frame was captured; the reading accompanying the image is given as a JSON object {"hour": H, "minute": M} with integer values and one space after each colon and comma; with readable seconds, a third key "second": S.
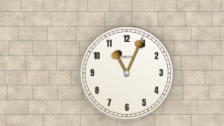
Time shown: {"hour": 11, "minute": 4}
